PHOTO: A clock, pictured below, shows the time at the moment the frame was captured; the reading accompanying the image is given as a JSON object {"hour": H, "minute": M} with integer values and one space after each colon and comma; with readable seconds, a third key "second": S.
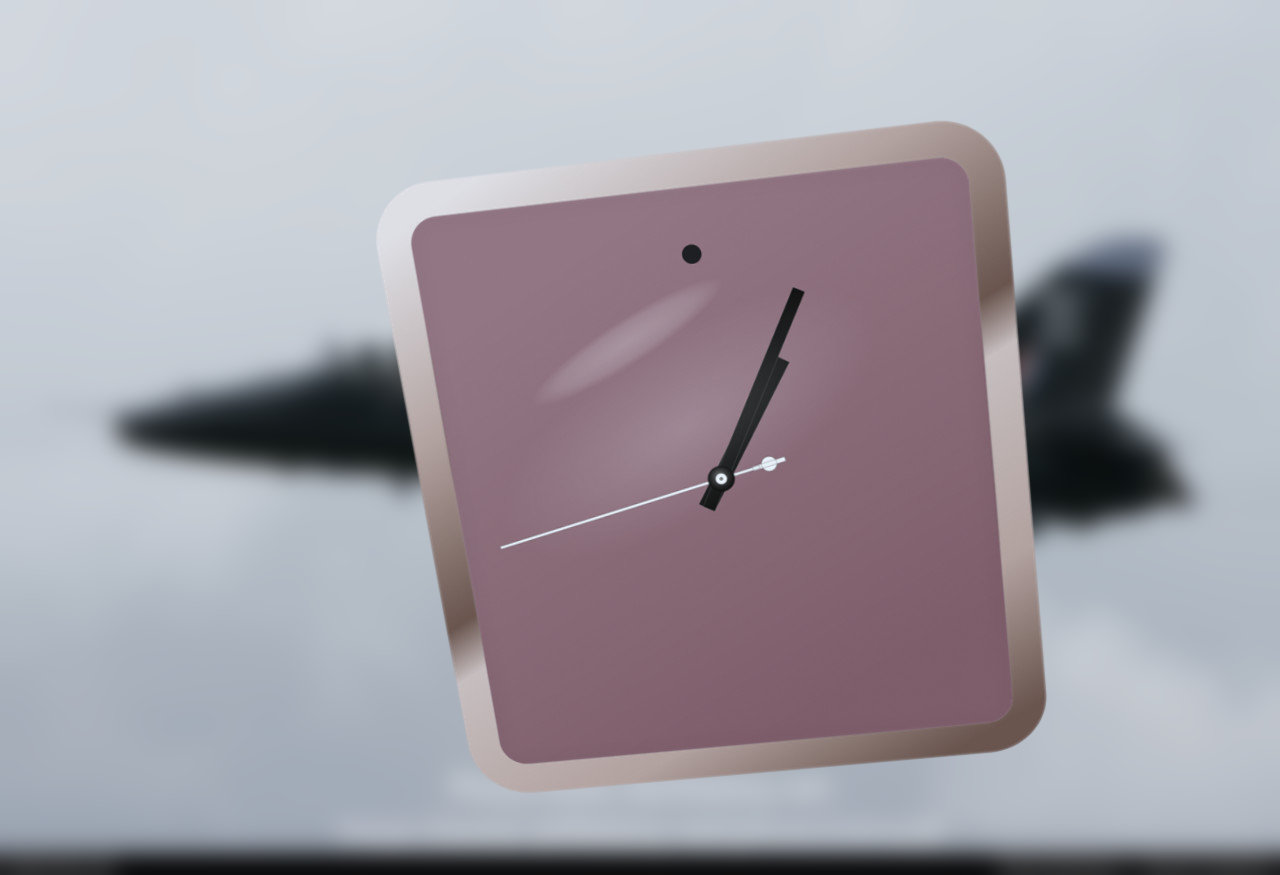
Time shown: {"hour": 1, "minute": 4, "second": 43}
